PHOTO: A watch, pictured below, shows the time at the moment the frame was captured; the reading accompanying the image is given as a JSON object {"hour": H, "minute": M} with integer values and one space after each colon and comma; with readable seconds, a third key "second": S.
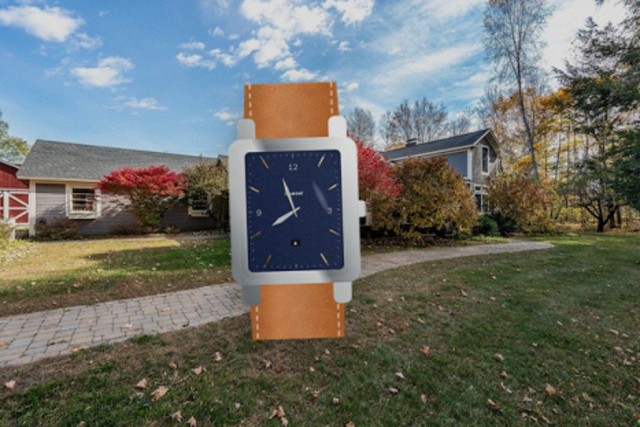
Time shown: {"hour": 7, "minute": 57}
